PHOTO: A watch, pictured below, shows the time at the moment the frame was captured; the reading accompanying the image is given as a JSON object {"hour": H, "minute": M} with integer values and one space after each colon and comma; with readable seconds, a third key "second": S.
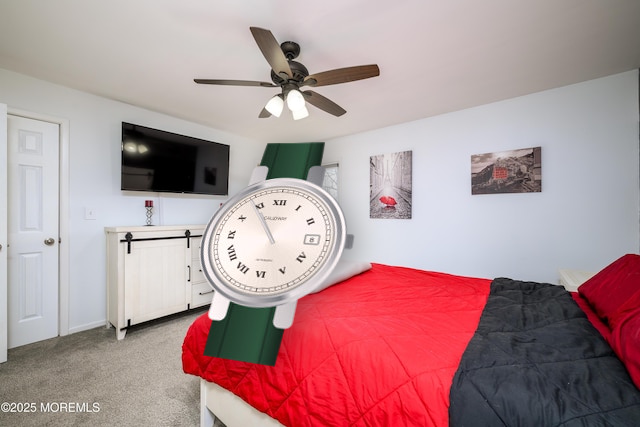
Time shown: {"hour": 10, "minute": 54}
